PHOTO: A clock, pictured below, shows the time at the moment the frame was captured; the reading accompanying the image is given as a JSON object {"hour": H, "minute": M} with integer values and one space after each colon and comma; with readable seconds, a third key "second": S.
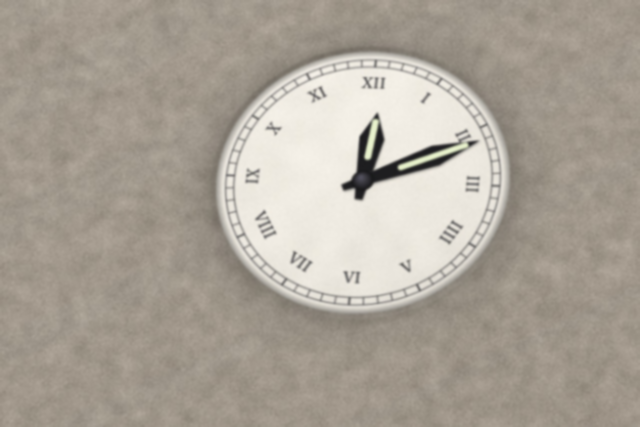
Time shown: {"hour": 12, "minute": 11}
